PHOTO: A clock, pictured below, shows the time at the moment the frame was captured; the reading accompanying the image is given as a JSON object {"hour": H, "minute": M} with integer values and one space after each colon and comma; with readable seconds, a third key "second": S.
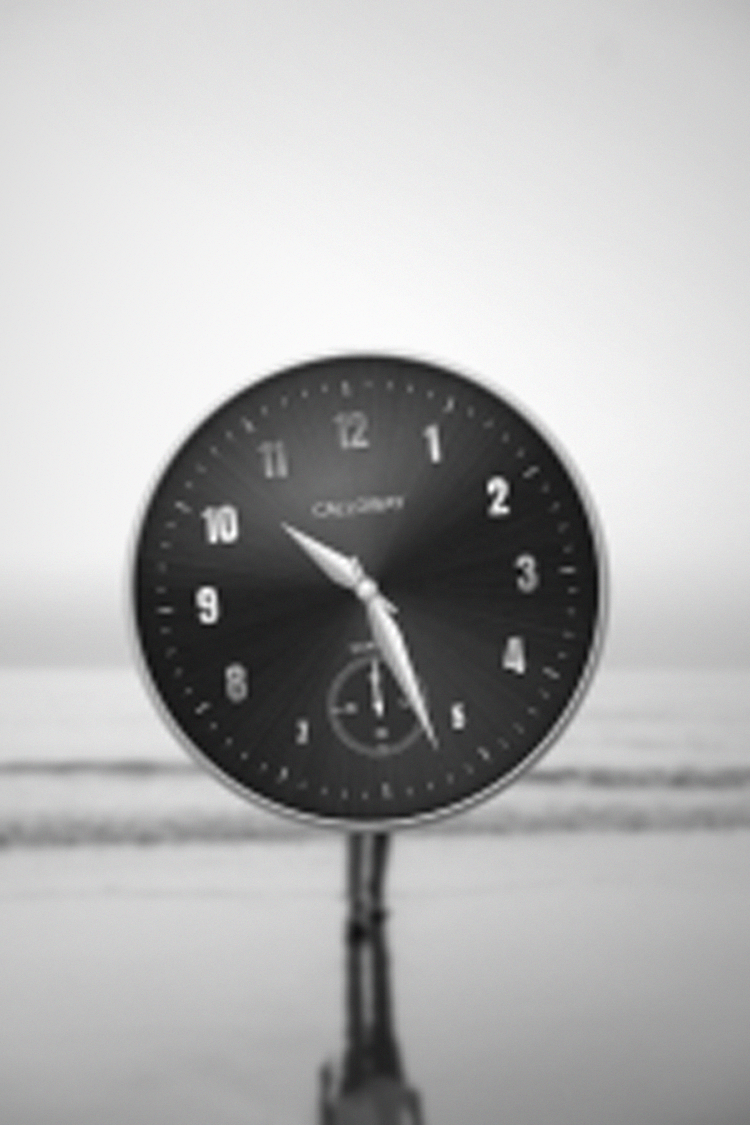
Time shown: {"hour": 10, "minute": 27}
